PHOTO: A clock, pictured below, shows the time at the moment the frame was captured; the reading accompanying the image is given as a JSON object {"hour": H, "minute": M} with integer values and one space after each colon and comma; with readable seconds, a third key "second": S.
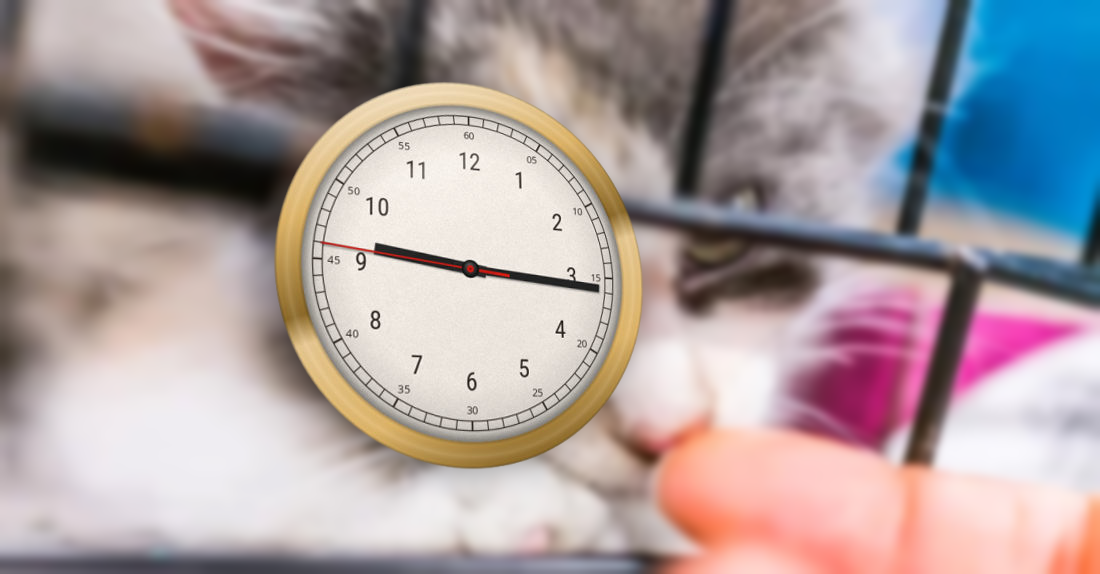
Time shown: {"hour": 9, "minute": 15, "second": 46}
